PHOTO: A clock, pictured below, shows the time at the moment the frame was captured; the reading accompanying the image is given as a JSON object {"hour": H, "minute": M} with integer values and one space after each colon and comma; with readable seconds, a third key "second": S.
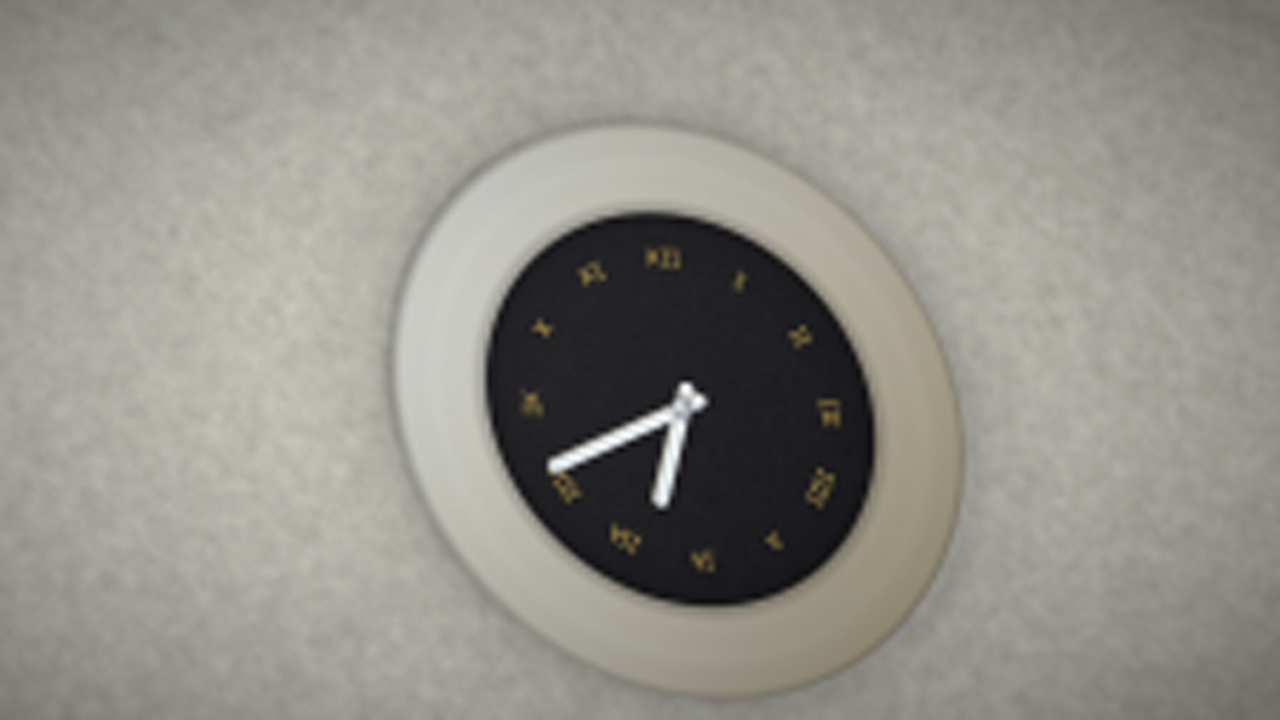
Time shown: {"hour": 6, "minute": 41}
